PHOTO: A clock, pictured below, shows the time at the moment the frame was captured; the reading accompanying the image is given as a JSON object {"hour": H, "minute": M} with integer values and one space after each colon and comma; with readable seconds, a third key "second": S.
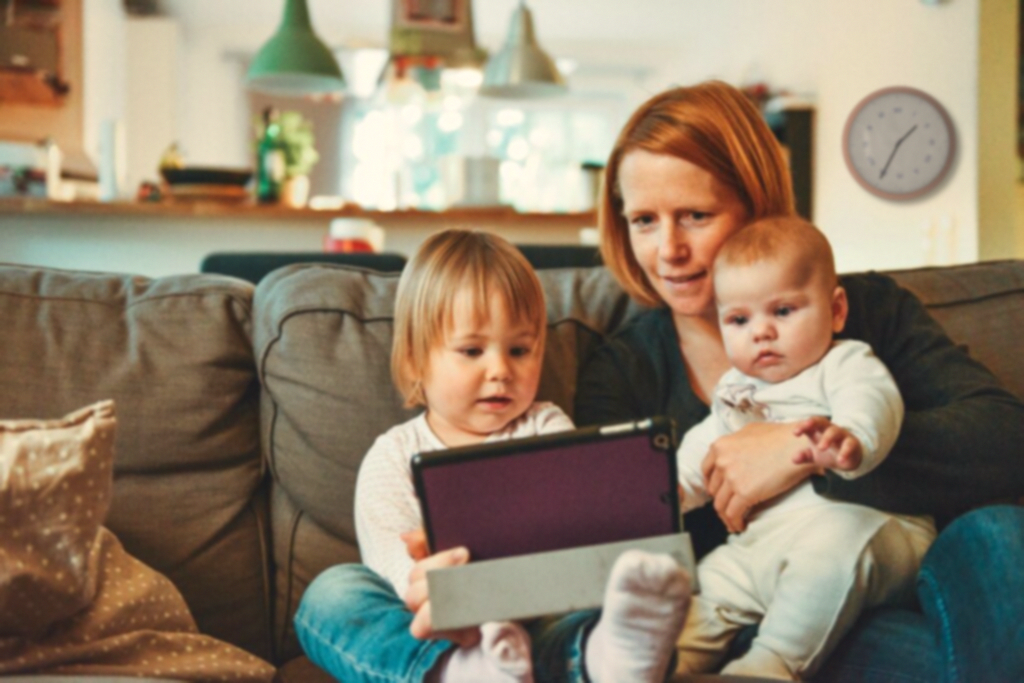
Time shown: {"hour": 1, "minute": 35}
